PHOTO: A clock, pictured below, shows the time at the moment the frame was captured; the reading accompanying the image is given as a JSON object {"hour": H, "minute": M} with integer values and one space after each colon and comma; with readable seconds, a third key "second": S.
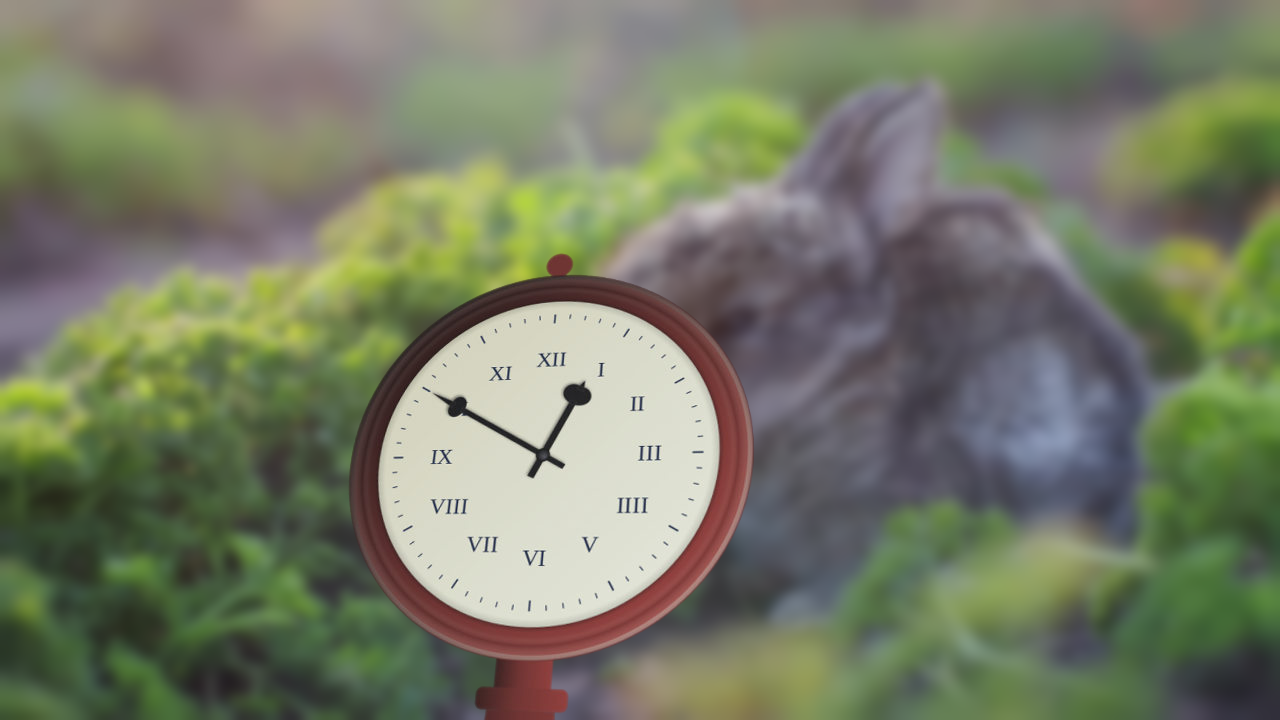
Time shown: {"hour": 12, "minute": 50}
